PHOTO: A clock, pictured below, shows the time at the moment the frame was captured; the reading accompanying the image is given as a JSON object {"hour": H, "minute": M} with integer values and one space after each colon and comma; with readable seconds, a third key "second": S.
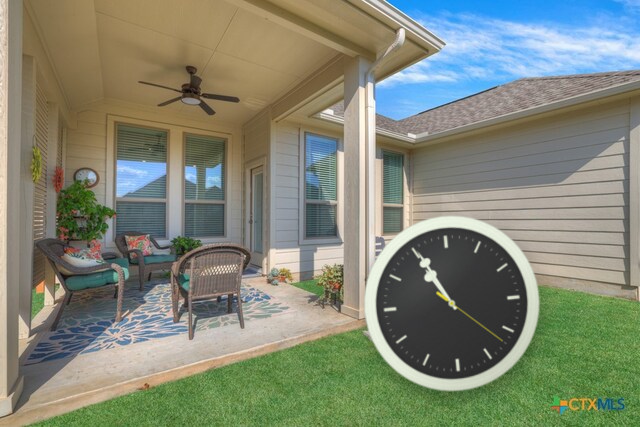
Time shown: {"hour": 10, "minute": 55, "second": 22}
